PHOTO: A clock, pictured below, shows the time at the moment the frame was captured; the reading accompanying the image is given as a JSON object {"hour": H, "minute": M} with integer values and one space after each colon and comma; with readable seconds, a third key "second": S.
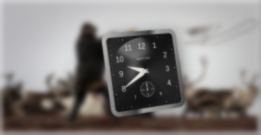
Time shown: {"hour": 9, "minute": 40}
